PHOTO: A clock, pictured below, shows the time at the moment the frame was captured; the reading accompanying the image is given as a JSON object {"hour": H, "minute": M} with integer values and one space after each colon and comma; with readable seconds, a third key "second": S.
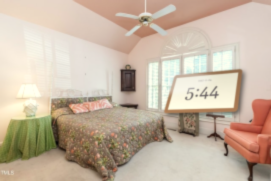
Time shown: {"hour": 5, "minute": 44}
